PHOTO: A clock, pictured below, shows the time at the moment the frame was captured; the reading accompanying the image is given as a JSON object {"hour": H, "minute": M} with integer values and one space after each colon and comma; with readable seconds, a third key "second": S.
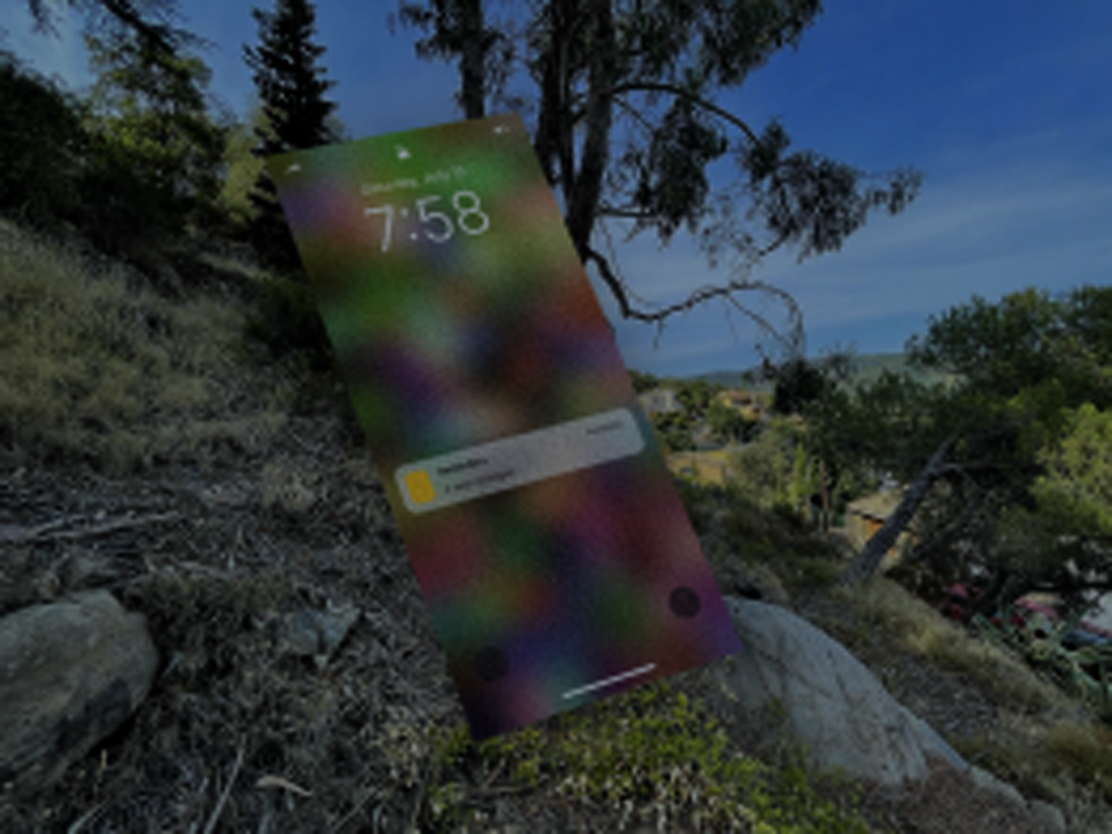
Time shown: {"hour": 7, "minute": 58}
